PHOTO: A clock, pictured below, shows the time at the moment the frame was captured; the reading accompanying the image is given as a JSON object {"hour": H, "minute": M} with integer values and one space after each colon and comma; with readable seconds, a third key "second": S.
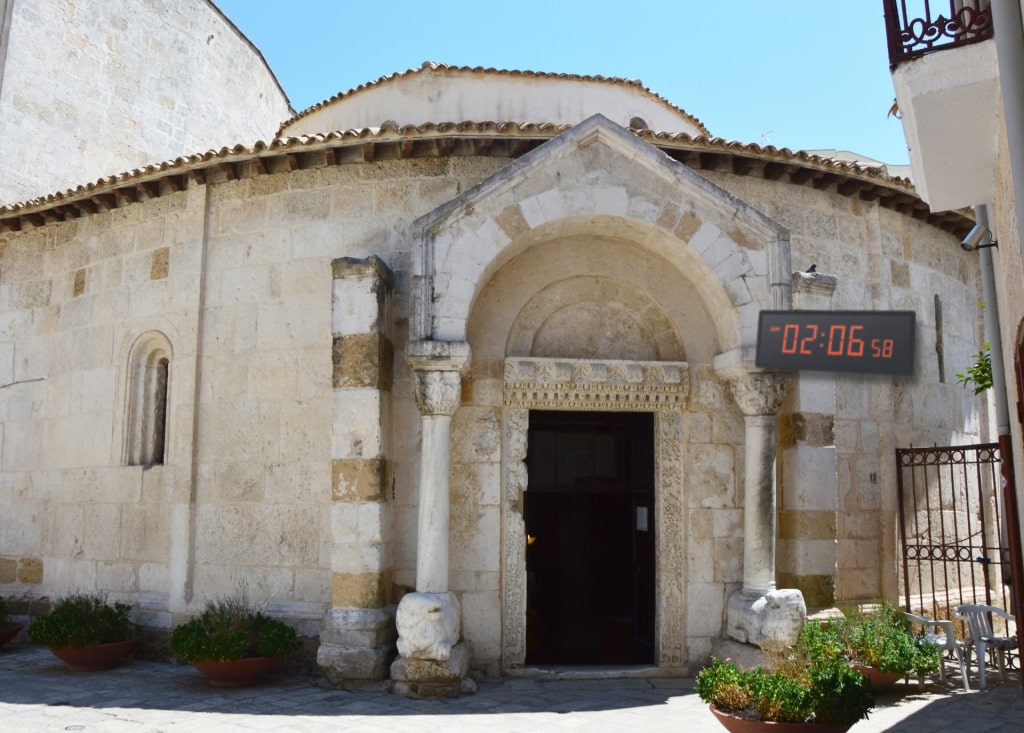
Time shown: {"hour": 2, "minute": 6, "second": 58}
